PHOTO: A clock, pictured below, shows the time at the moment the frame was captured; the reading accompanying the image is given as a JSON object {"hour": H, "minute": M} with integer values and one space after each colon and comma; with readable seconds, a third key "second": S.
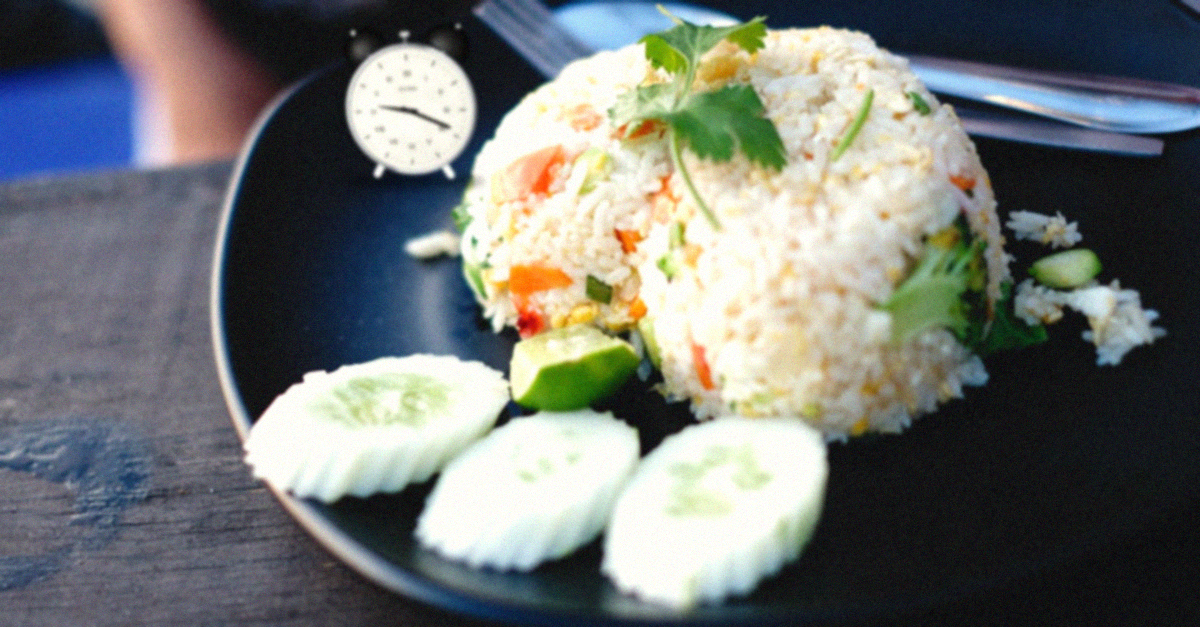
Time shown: {"hour": 9, "minute": 19}
